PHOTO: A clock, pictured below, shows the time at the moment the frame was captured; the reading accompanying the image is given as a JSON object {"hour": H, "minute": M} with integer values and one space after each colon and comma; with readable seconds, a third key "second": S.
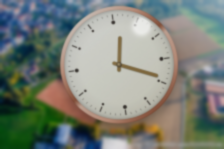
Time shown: {"hour": 12, "minute": 19}
